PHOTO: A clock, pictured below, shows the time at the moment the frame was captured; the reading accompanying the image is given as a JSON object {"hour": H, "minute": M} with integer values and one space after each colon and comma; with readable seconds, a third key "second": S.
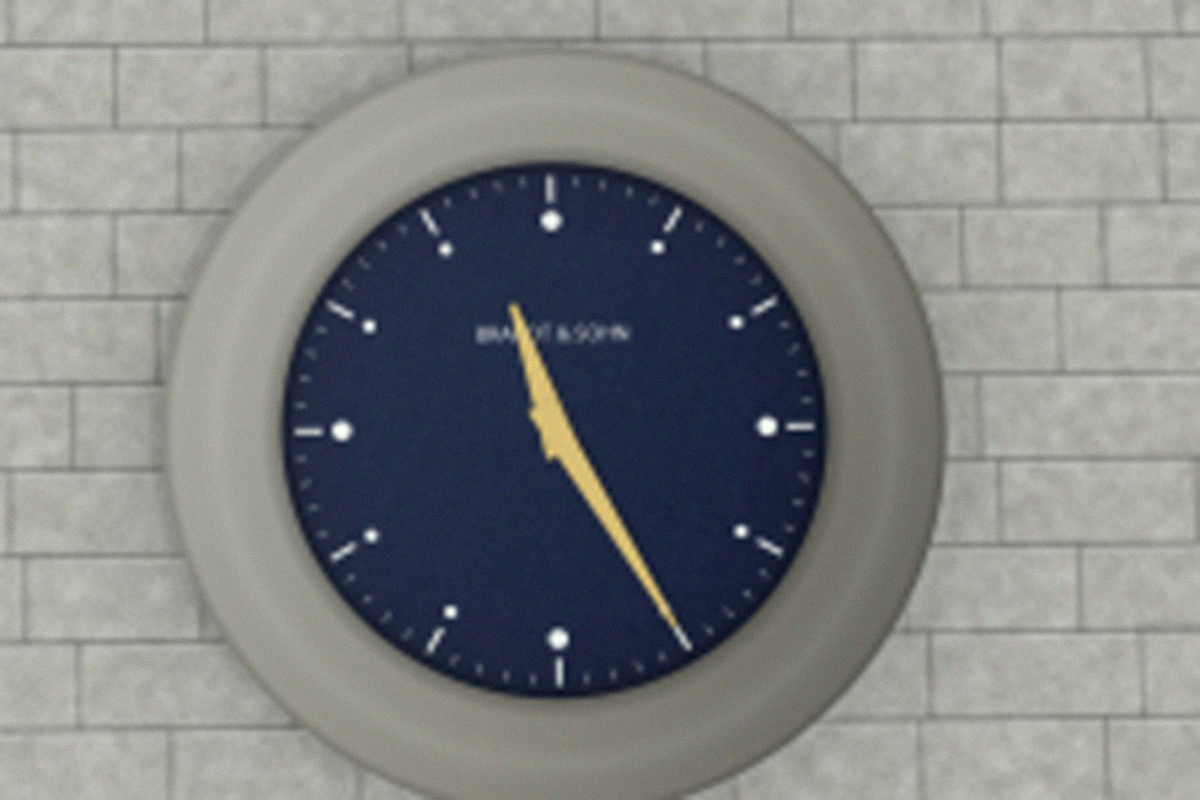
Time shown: {"hour": 11, "minute": 25}
